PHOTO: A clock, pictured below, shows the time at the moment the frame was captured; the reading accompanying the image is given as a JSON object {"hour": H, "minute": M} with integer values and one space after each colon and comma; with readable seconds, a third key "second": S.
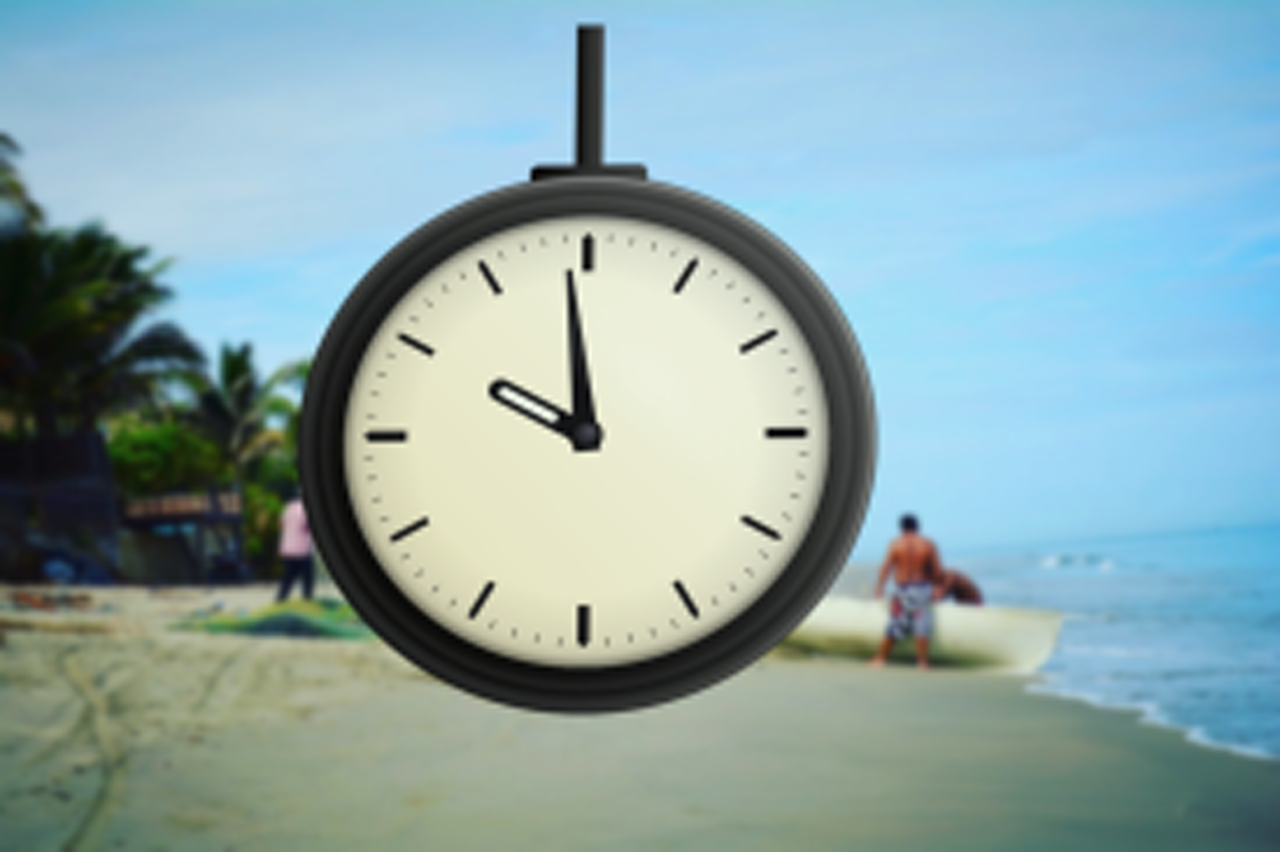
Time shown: {"hour": 9, "minute": 59}
